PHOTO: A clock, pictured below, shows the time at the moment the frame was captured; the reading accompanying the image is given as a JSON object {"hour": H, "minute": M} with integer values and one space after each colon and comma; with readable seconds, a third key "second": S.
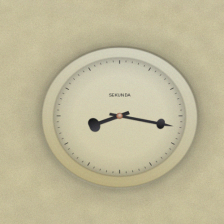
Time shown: {"hour": 8, "minute": 17}
